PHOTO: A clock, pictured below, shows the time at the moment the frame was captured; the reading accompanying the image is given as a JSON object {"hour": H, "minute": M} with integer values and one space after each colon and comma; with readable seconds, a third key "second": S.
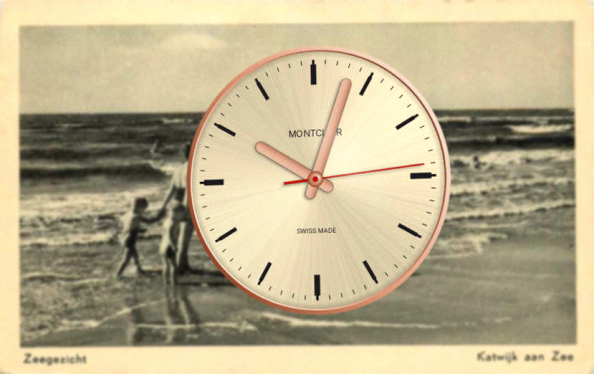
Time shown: {"hour": 10, "minute": 3, "second": 14}
